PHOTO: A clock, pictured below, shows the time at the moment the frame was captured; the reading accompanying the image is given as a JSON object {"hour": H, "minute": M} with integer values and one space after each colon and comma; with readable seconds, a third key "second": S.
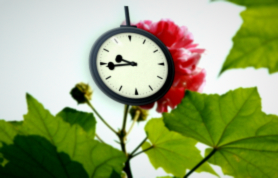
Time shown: {"hour": 9, "minute": 44}
